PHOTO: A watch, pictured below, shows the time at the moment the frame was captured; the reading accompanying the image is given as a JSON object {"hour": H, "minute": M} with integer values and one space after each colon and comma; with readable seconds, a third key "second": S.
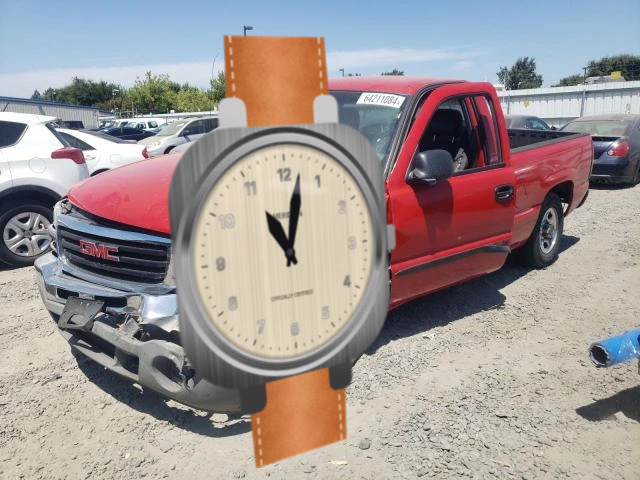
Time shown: {"hour": 11, "minute": 2}
